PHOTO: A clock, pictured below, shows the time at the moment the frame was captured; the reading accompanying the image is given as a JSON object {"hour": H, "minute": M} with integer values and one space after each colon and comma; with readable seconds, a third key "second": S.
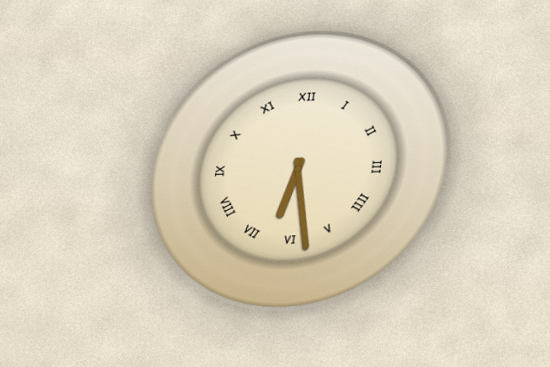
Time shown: {"hour": 6, "minute": 28}
